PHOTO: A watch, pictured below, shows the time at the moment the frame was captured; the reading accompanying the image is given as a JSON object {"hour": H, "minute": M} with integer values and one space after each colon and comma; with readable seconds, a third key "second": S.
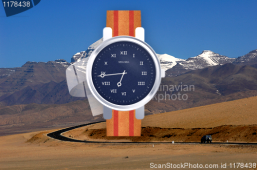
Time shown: {"hour": 6, "minute": 44}
